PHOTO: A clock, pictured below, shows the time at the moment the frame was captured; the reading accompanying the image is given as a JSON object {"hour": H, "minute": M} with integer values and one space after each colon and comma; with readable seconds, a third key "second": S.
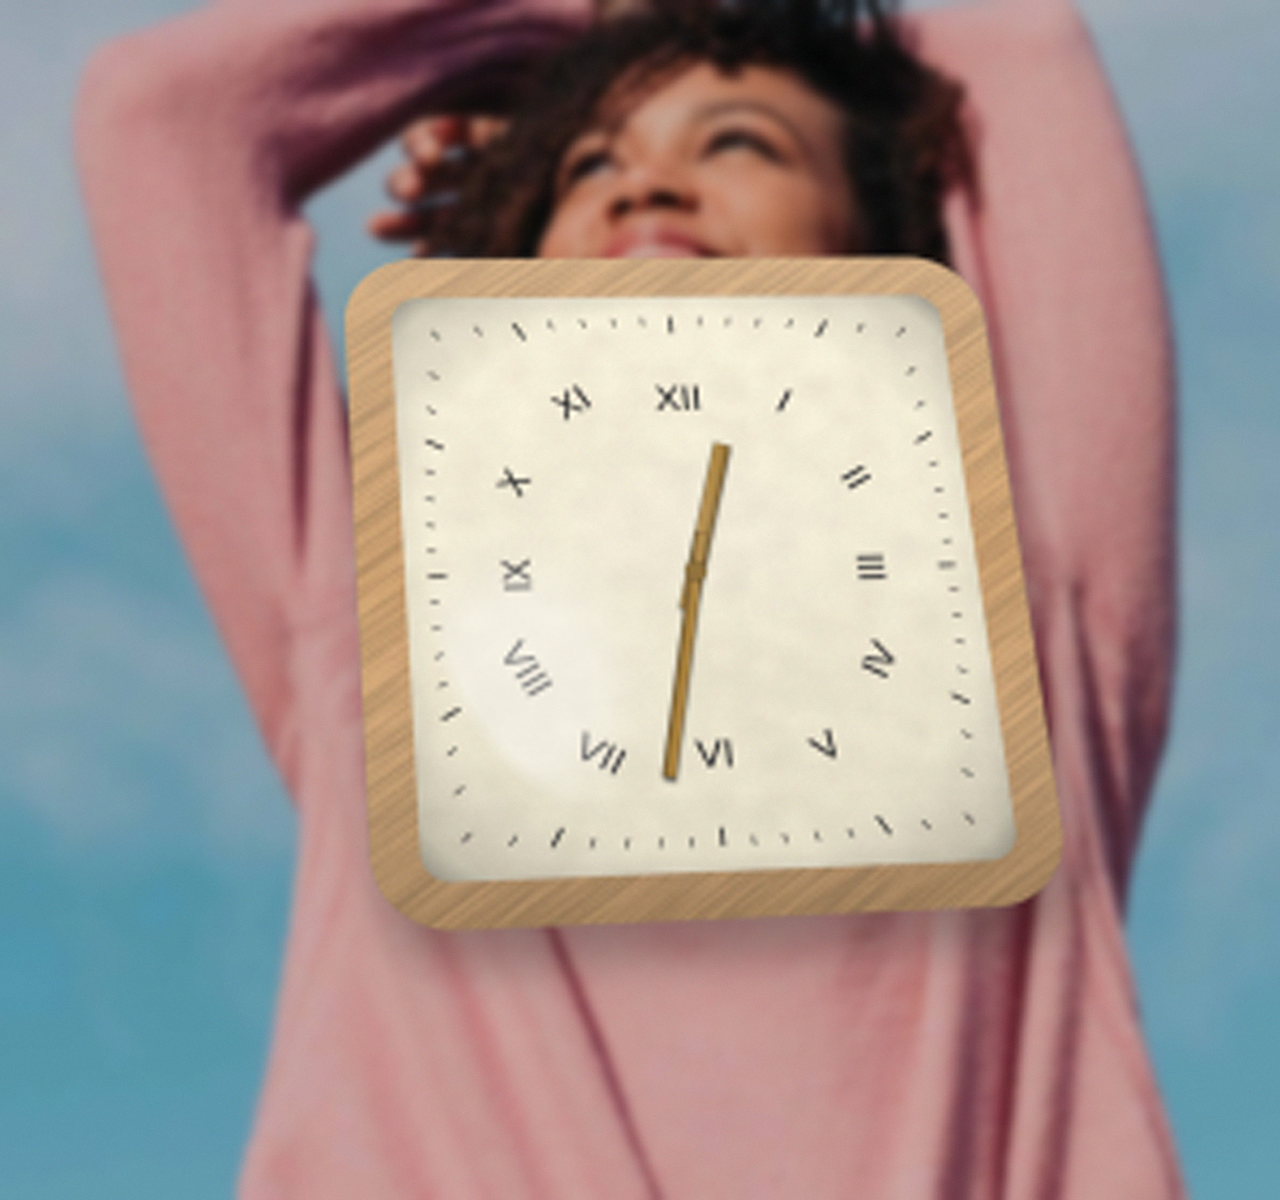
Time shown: {"hour": 12, "minute": 32}
